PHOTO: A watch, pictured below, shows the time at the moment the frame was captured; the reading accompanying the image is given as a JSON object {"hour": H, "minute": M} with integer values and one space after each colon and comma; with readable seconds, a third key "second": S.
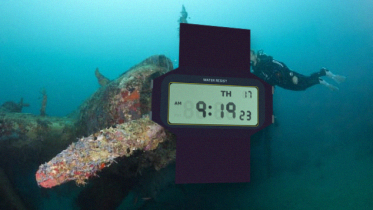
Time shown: {"hour": 9, "minute": 19, "second": 23}
